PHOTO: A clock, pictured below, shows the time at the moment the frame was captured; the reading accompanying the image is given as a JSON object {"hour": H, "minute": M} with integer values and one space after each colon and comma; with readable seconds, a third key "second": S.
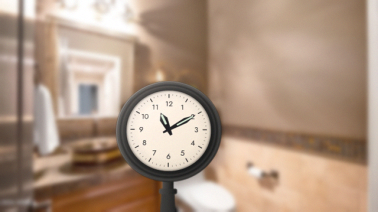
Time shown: {"hour": 11, "minute": 10}
